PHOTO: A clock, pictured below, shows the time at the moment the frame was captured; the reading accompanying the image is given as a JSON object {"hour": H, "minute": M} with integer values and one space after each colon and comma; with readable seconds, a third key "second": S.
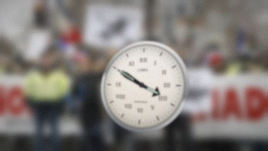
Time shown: {"hour": 3, "minute": 50}
